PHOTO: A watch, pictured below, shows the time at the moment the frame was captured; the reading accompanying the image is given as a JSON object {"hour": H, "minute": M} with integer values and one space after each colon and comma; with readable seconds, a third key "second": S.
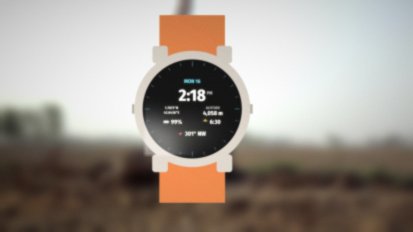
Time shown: {"hour": 2, "minute": 18}
